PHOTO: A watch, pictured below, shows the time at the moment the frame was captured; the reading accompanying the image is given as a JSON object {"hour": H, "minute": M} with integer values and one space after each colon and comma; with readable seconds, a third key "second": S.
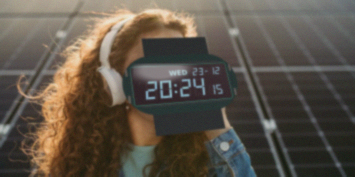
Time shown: {"hour": 20, "minute": 24}
